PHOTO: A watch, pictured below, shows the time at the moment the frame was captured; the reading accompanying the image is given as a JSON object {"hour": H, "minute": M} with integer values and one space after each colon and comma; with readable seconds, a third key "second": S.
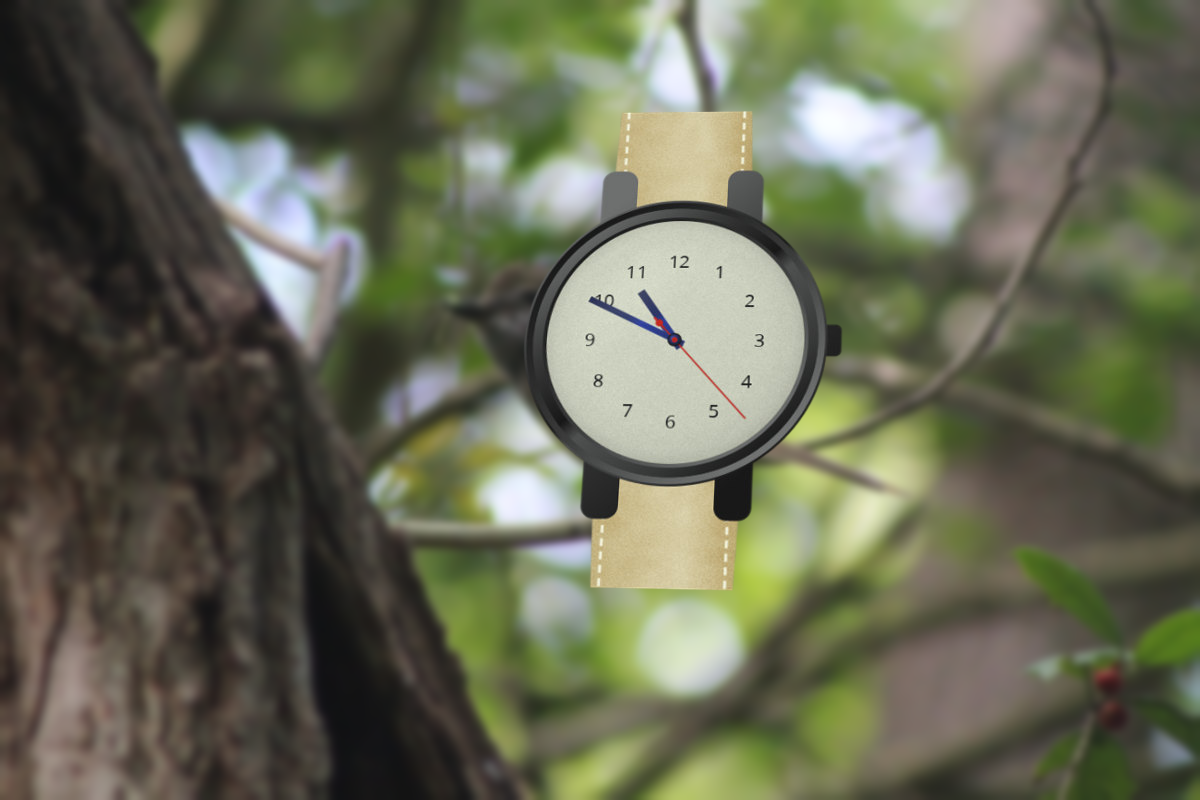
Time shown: {"hour": 10, "minute": 49, "second": 23}
